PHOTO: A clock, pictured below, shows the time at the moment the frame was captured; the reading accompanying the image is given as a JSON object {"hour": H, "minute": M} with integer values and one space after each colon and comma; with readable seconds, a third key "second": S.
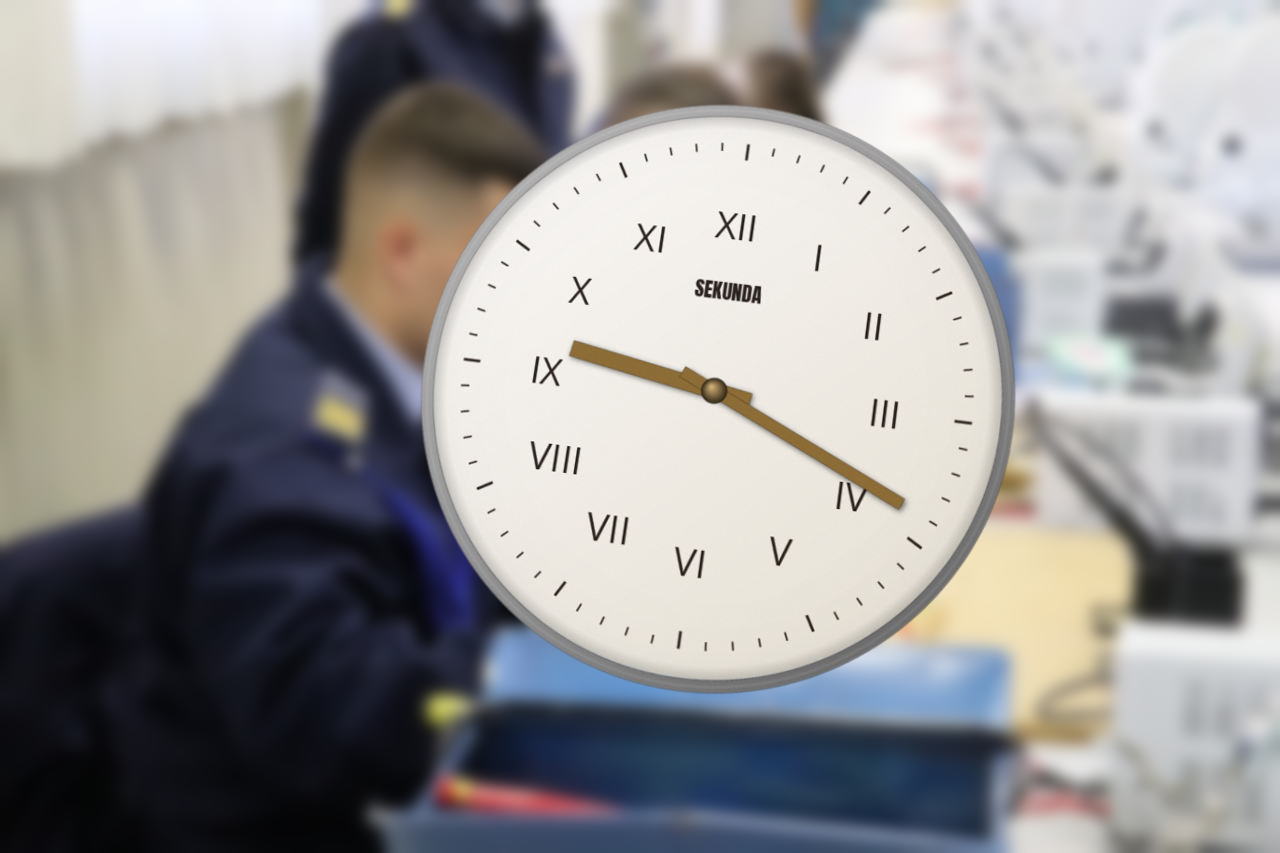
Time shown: {"hour": 9, "minute": 19}
